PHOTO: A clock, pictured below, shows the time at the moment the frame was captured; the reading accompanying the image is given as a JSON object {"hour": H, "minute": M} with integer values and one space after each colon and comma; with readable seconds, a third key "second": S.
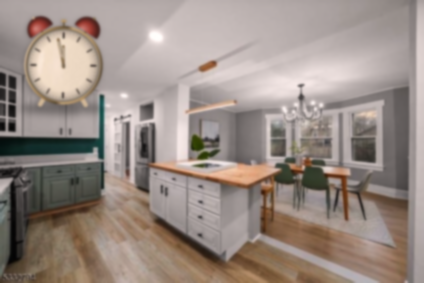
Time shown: {"hour": 11, "minute": 58}
